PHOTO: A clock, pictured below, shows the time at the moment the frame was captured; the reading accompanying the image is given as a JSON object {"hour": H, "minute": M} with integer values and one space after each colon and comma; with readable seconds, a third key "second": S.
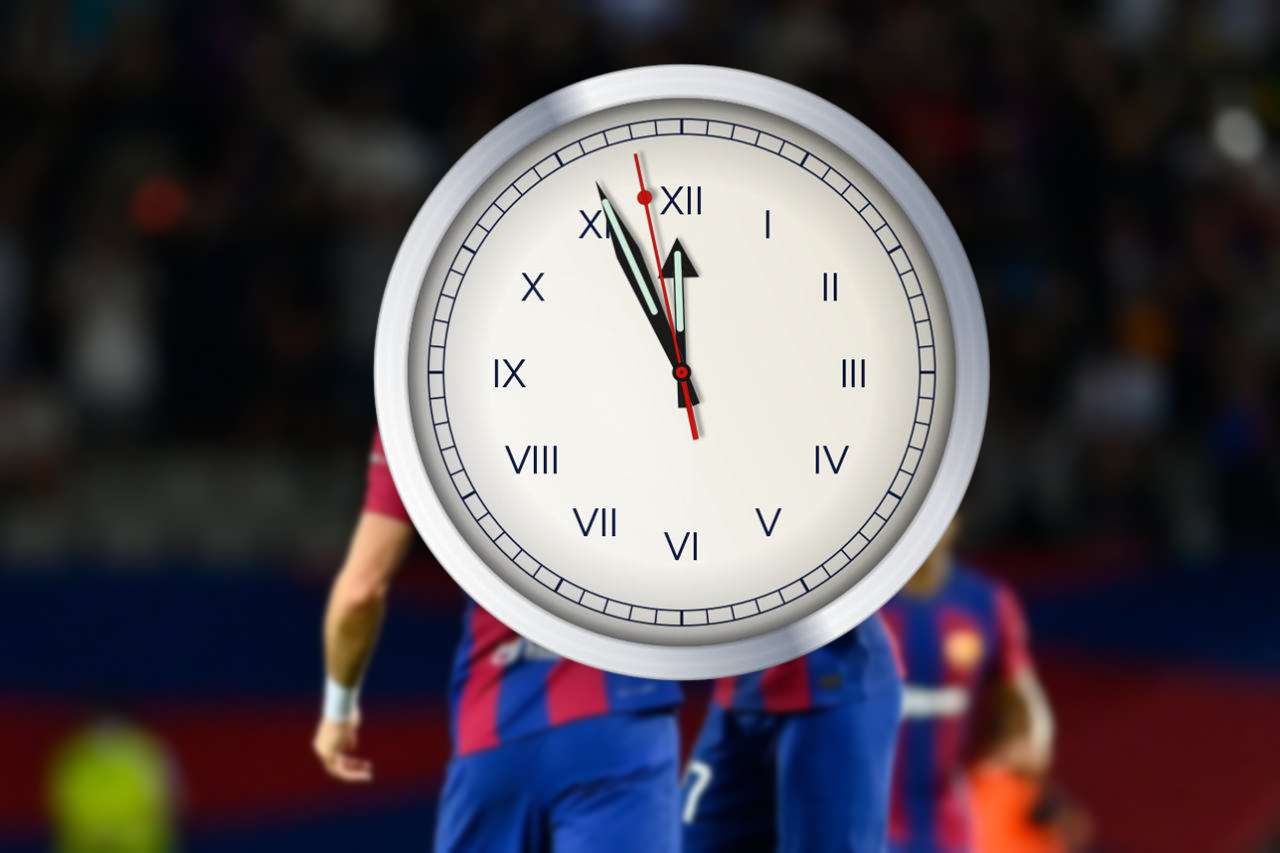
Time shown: {"hour": 11, "minute": 55, "second": 58}
